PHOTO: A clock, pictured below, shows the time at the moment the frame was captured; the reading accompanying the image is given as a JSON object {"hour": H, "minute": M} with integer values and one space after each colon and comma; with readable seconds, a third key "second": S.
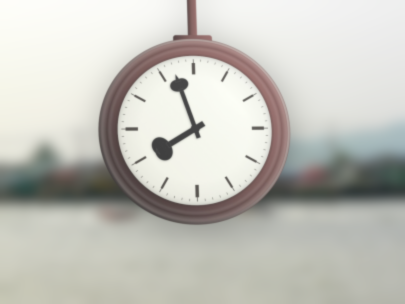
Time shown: {"hour": 7, "minute": 57}
